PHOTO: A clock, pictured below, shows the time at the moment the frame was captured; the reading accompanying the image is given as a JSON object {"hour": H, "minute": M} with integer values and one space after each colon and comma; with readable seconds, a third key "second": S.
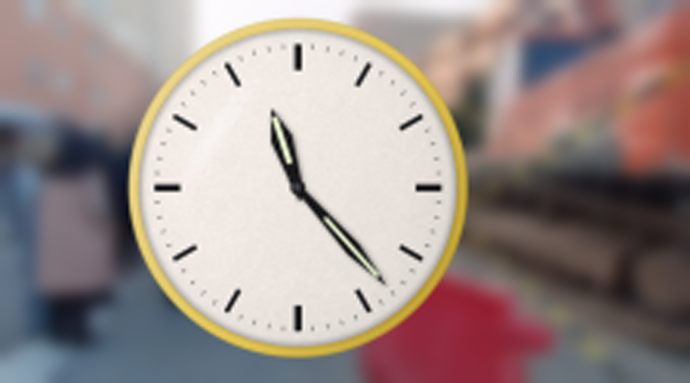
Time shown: {"hour": 11, "minute": 23}
